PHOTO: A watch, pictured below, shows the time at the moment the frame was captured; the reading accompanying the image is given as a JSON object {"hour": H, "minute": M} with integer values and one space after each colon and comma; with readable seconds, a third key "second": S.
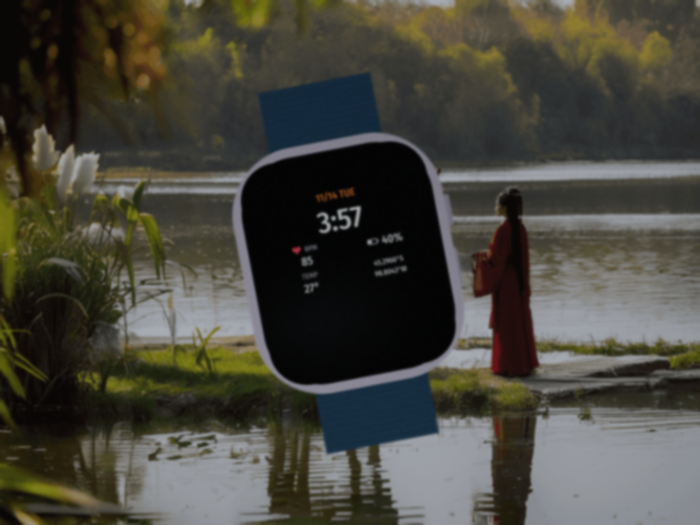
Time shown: {"hour": 3, "minute": 57}
